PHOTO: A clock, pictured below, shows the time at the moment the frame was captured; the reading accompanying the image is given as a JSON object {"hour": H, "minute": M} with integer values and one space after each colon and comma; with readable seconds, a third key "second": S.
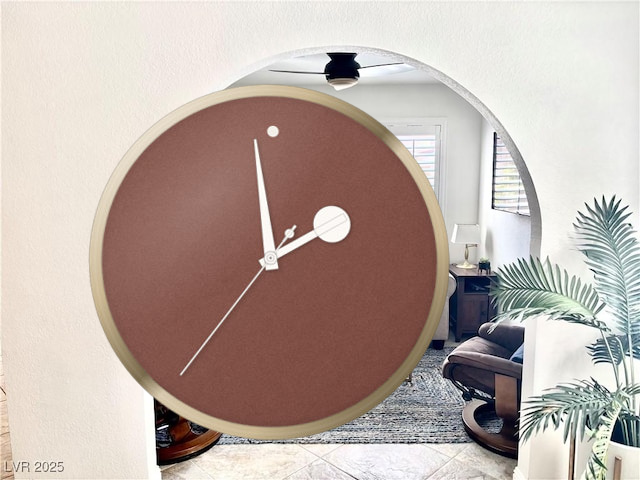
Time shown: {"hour": 1, "minute": 58, "second": 36}
